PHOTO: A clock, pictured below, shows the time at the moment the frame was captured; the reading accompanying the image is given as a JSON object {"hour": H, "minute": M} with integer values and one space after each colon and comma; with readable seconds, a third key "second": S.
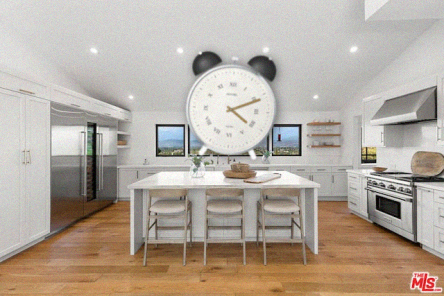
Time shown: {"hour": 4, "minute": 11}
